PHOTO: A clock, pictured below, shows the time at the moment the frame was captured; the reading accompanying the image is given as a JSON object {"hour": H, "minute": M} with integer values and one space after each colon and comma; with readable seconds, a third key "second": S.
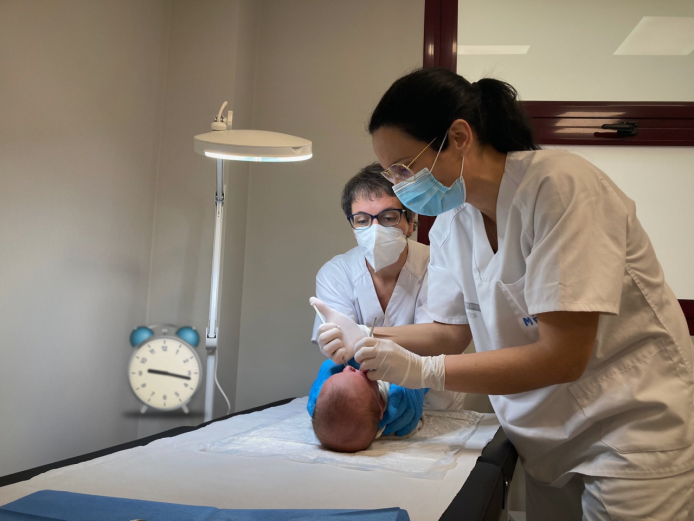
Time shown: {"hour": 9, "minute": 17}
